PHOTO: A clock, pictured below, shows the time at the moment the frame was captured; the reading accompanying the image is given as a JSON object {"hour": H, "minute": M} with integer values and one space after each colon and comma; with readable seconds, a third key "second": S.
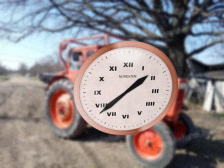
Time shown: {"hour": 1, "minute": 38}
